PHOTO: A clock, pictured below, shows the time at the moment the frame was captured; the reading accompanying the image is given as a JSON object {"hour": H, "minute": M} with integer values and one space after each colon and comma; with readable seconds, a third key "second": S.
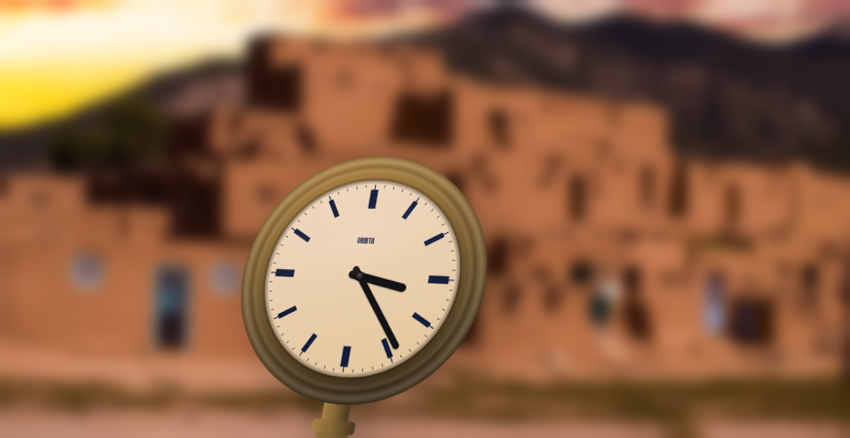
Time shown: {"hour": 3, "minute": 24}
